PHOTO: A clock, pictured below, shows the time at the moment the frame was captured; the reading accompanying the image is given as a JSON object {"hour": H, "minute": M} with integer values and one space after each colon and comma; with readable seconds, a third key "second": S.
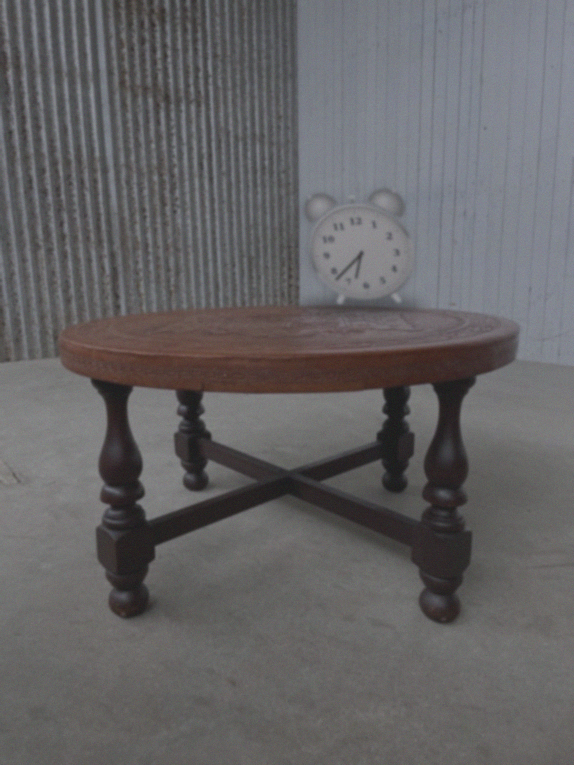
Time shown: {"hour": 6, "minute": 38}
